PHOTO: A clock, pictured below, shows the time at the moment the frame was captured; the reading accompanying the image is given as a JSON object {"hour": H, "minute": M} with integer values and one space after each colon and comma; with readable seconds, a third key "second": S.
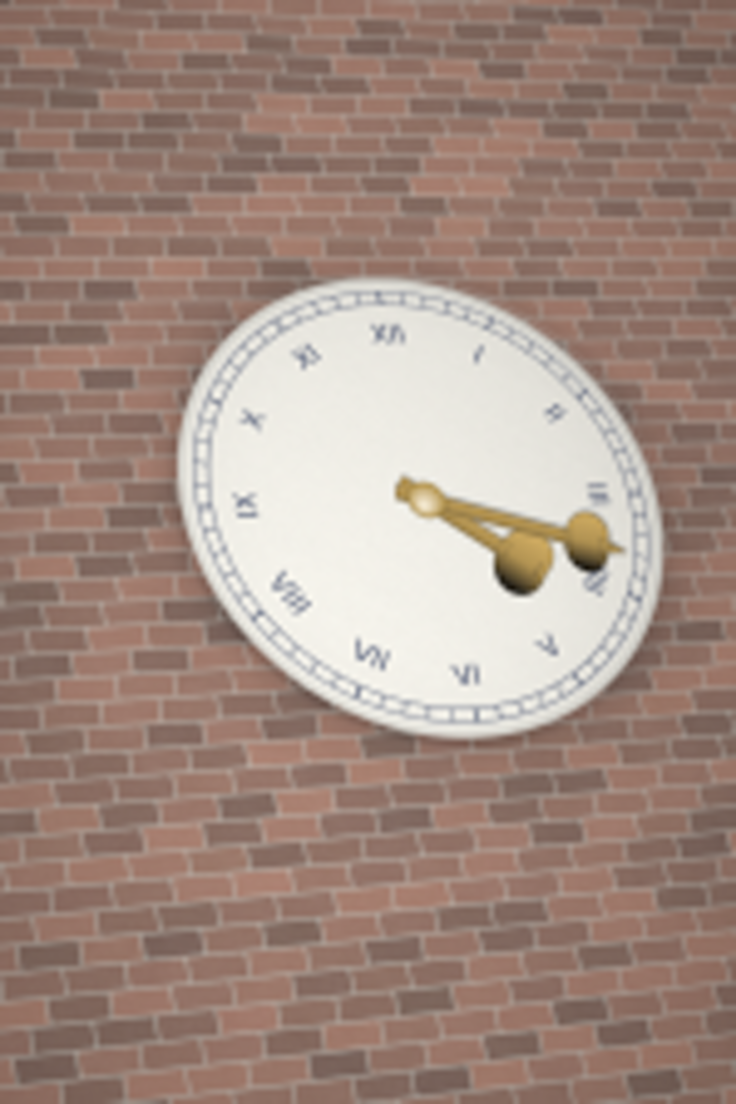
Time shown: {"hour": 4, "minute": 18}
